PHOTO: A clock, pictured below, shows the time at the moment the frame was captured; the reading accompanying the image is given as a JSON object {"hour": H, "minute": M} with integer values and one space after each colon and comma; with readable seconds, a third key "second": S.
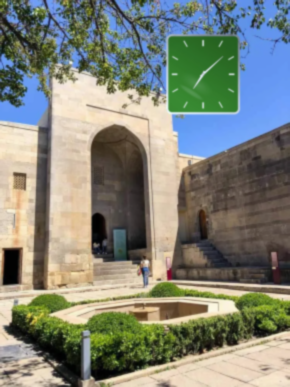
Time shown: {"hour": 7, "minute": 8}
